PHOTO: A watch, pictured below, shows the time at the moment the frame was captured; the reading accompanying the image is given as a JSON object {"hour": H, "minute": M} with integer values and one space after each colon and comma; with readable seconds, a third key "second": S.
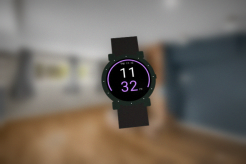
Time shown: {"hour": 11, "minute": 32}
